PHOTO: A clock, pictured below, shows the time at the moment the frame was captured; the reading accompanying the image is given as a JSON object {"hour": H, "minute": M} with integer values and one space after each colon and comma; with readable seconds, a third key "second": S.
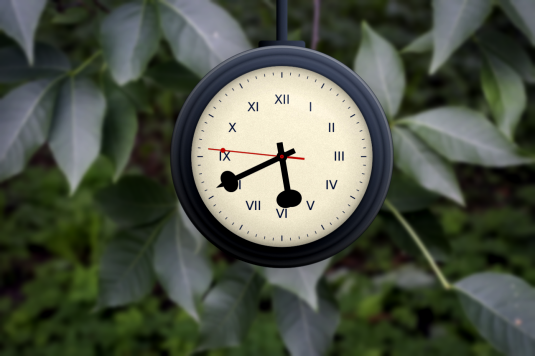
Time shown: {"hour": 5, "minute": 40, "second": 46}
